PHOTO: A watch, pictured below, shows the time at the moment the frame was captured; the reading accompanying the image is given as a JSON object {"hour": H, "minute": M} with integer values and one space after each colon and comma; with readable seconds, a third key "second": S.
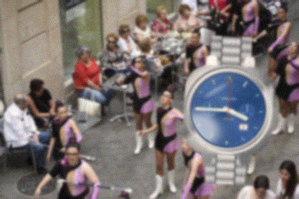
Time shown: {"hour": 3, "minute": 45}
